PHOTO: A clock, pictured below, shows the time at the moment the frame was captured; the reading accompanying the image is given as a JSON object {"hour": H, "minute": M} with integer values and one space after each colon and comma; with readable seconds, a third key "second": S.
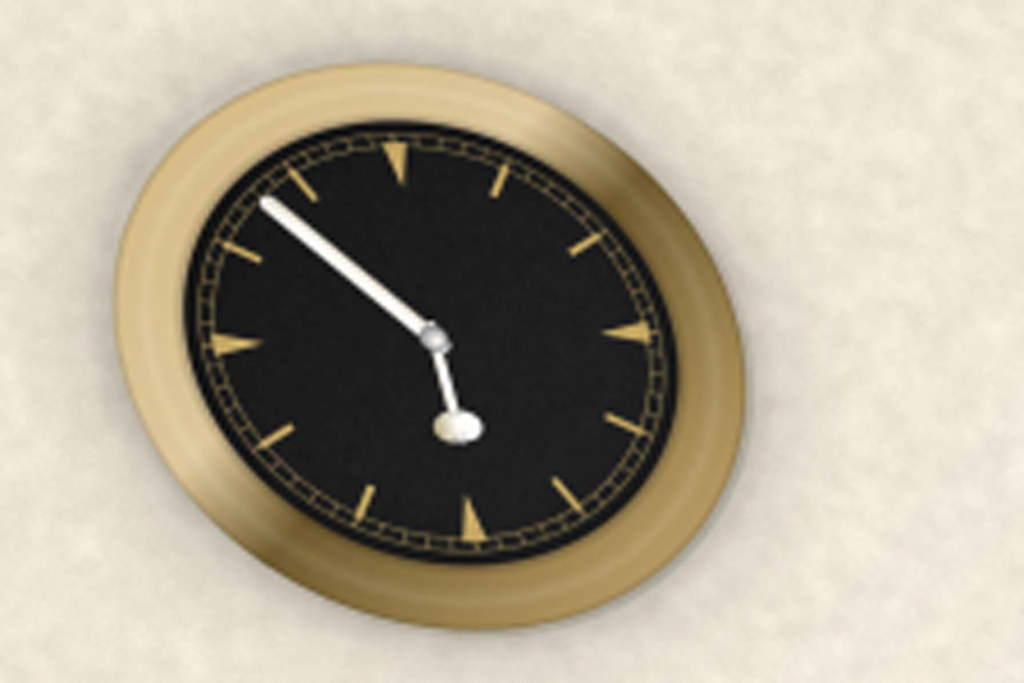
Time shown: {"hour": 5, "minute": 53}
